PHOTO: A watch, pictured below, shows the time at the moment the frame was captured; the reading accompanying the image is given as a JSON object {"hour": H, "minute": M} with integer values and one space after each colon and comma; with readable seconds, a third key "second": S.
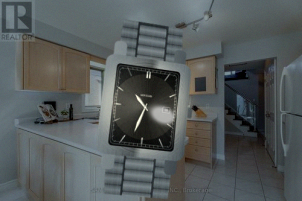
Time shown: {"hour": 10, "minute": 33}
